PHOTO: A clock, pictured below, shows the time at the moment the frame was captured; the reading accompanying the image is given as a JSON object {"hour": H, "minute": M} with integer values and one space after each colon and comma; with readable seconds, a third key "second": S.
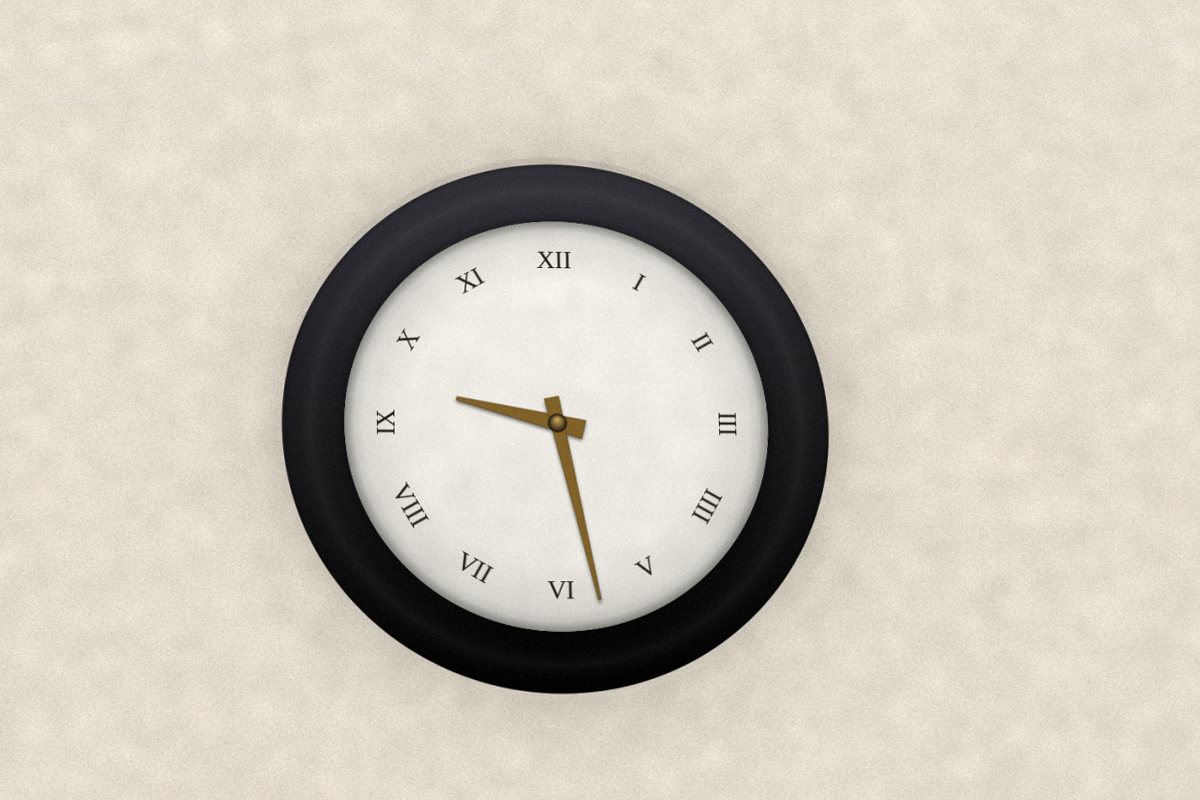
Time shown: {"hour": 9, "minute": 28}
